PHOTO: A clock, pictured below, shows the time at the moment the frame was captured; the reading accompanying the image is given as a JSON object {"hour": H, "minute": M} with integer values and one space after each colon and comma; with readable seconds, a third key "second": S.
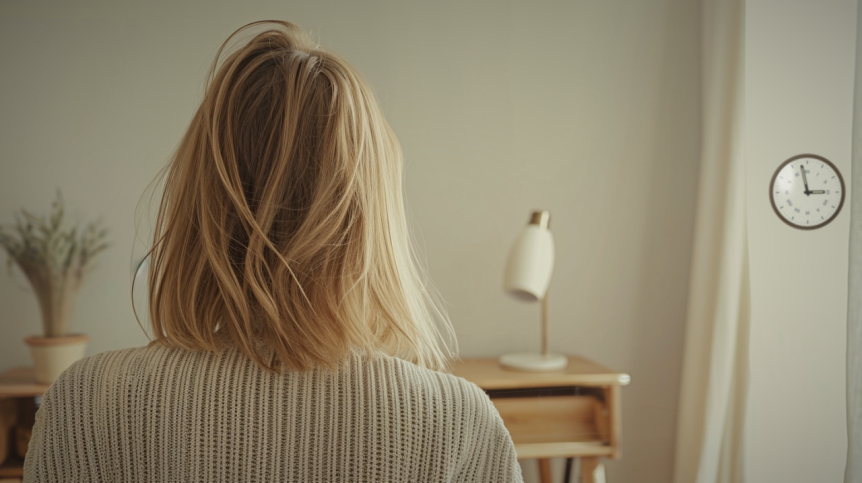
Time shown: {"hour": 2, "minute": 58}
